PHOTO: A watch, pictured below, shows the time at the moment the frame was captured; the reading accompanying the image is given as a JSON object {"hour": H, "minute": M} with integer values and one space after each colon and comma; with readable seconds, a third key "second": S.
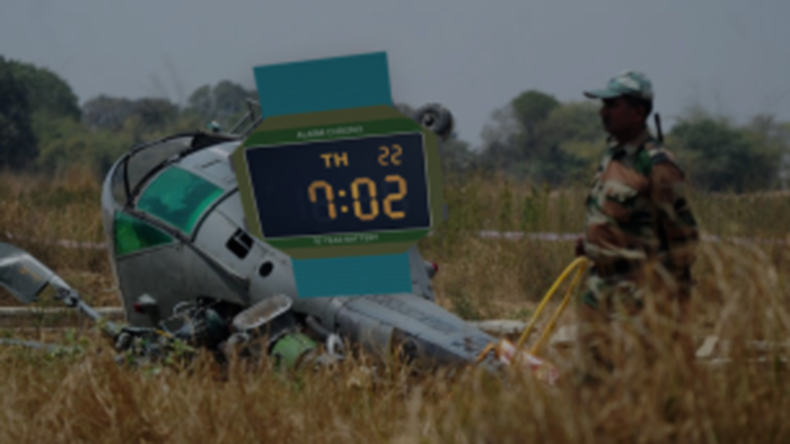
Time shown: {"hour": 7, "minute": 2}
